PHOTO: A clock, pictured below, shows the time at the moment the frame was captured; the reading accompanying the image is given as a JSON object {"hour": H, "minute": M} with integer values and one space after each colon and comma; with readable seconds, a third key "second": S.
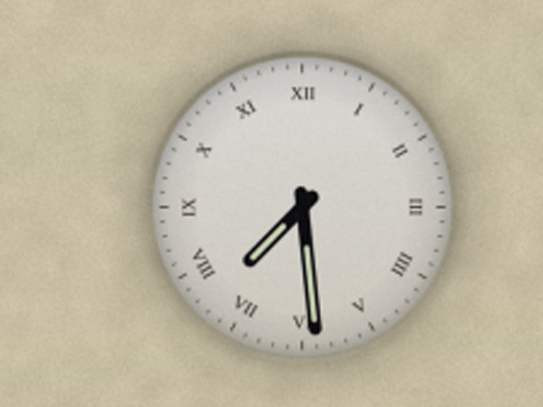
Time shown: {"hour": 7, "minute": 29}
